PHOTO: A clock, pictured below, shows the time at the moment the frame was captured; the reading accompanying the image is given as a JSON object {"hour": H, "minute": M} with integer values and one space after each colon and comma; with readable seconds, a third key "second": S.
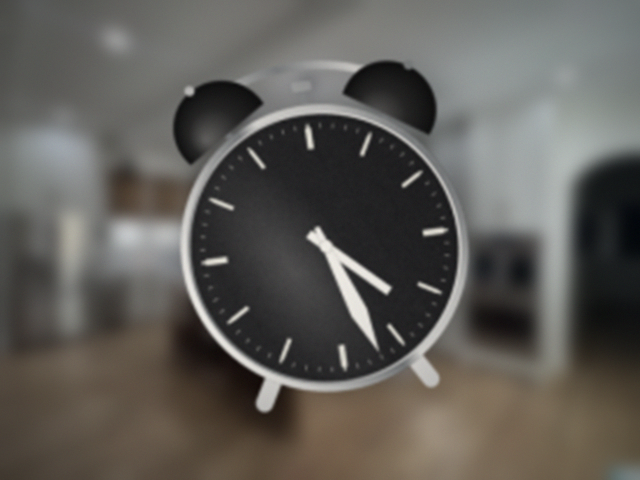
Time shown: {"hour": 4, "minute": 27}
